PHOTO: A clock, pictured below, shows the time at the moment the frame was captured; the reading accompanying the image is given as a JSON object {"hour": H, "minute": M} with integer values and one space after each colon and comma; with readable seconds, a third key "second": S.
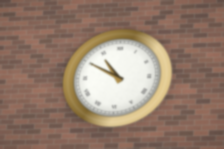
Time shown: {"hour": 10, "minute": 50}
